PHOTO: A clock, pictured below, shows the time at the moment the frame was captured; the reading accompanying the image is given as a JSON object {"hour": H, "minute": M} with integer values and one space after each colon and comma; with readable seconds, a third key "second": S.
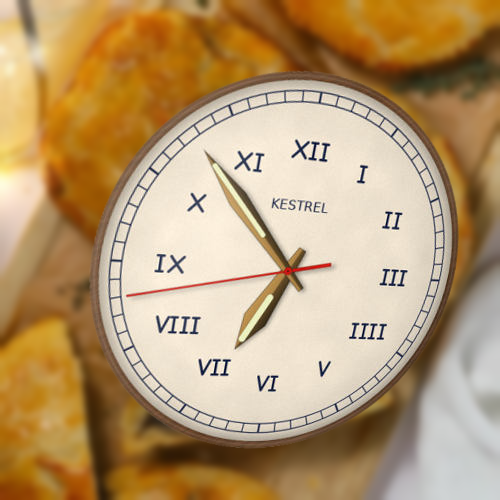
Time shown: {"hour": 6, "minute": 52, "second": 43}
